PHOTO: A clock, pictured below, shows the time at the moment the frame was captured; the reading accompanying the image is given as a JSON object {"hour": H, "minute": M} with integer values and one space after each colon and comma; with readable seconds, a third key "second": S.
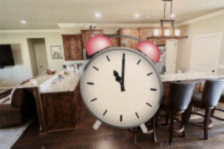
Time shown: {"hour": 11, "minute": 0}
